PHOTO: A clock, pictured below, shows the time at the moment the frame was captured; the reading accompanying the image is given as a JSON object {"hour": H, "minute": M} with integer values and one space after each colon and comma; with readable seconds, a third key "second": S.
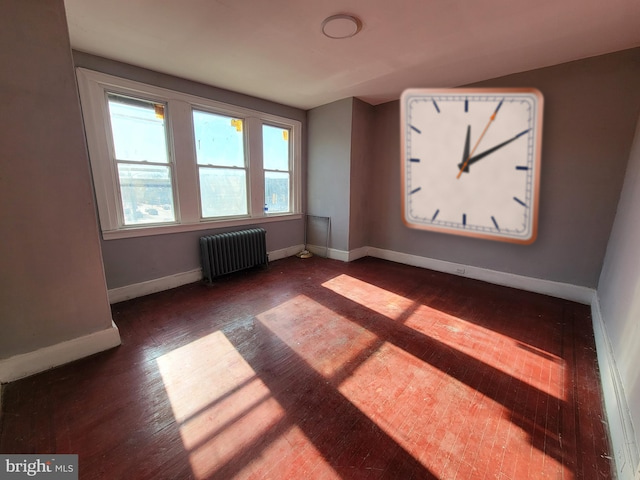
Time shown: {"hour": 12, "minute": 10, "second": 5}
